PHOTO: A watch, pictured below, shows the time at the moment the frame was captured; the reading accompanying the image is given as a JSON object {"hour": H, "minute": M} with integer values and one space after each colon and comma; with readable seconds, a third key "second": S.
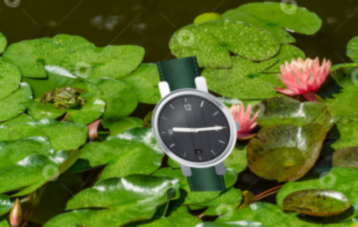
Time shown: {"hour": 9, "minute": 15}
